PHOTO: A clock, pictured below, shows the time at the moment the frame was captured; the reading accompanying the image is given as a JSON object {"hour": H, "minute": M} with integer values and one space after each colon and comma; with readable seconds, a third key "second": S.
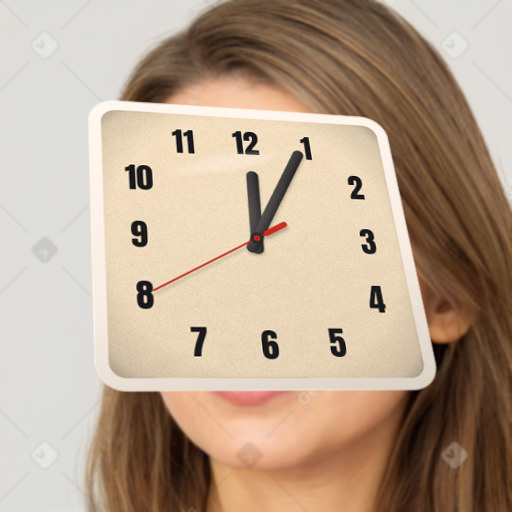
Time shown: {"hour": 12, "minute": 4, "second": 40}
